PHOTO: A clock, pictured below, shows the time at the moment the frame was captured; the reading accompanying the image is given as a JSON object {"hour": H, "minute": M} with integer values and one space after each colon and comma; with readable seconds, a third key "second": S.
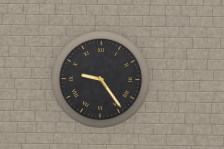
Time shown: {"hour": 9, "minute": 24}
